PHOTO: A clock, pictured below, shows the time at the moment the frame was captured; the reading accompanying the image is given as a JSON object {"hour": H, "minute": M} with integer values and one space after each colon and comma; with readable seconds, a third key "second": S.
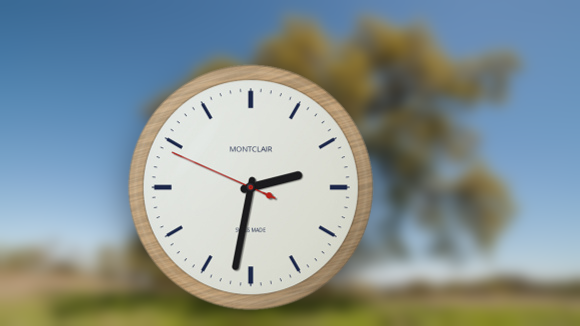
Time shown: {"hour": 2, "minute": 31, "second": 49}
